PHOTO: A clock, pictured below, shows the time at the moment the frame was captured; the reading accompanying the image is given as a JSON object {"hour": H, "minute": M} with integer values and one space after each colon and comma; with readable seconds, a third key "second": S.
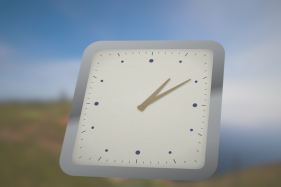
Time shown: {"hour": 1, "minute": 9}
